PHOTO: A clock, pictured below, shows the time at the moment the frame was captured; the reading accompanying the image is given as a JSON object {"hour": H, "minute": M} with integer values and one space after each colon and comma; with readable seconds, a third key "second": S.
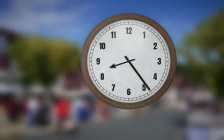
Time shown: {"hour": 8, "minute": 24}
